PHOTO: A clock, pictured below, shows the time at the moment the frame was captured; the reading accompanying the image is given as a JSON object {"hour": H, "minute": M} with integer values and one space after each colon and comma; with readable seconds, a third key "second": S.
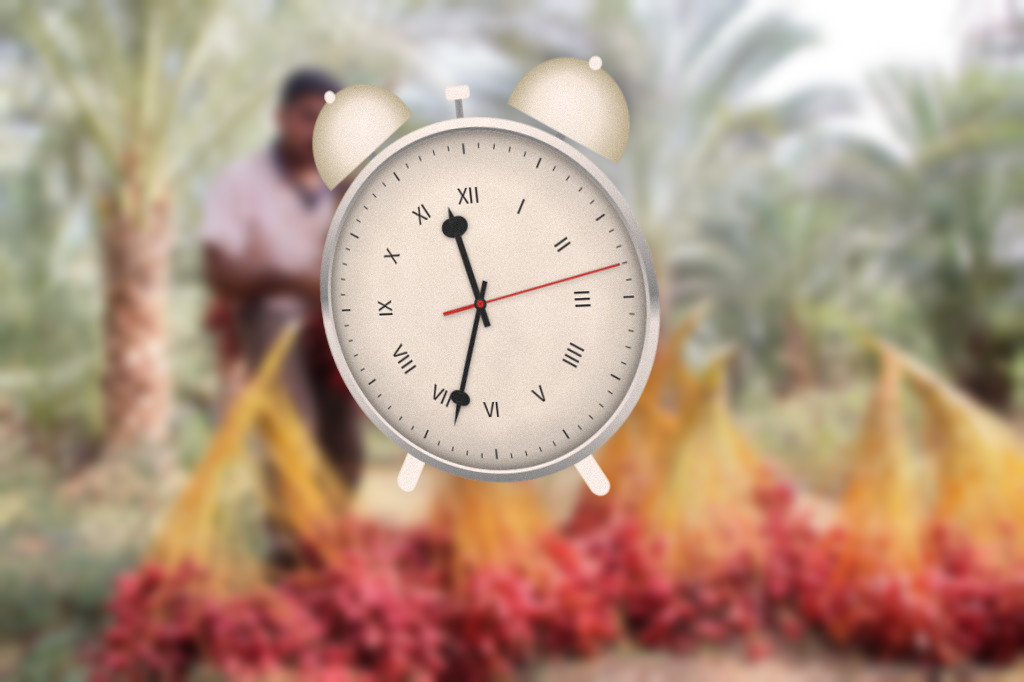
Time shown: {"hour": 11, "minute": 33, "second": 13}
